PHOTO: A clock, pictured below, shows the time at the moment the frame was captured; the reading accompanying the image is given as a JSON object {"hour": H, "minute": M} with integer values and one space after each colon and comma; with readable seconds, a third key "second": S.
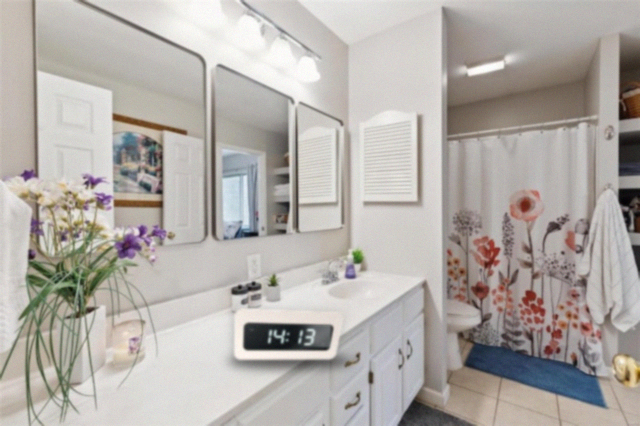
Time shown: {"hour": 14, "minute": 13}
